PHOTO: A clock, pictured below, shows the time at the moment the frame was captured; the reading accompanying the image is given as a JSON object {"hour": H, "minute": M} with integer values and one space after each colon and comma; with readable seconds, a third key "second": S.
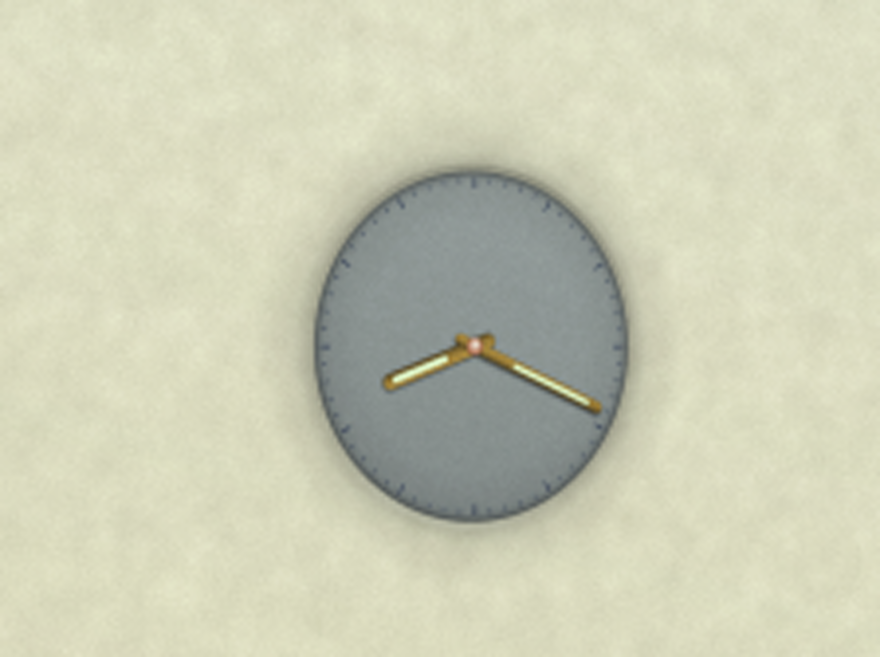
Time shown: {"hour": 8, "minute": 19}
